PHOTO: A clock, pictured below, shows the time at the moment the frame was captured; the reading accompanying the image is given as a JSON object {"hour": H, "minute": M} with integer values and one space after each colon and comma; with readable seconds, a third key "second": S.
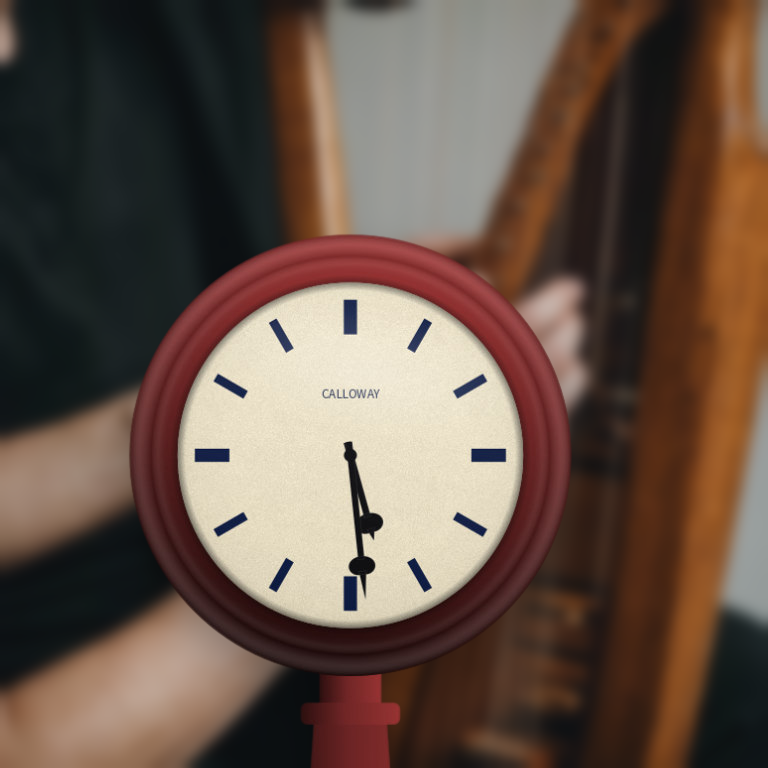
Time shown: {"hour": 5, "minute": 29}
